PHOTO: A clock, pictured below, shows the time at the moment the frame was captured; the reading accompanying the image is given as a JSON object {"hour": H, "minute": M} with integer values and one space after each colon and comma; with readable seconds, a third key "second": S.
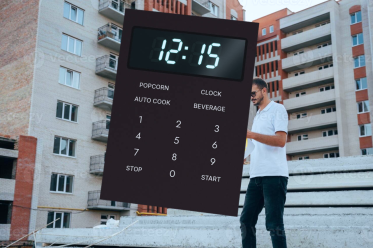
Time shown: {"hour": 12, "minute": 15}
